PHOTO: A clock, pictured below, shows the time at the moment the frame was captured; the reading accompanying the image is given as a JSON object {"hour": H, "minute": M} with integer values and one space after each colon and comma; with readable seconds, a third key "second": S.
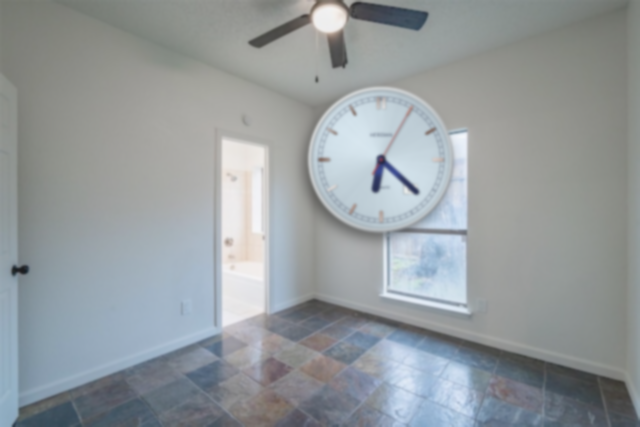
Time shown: {"hour": 6, "minute": 22, "second": 5}
